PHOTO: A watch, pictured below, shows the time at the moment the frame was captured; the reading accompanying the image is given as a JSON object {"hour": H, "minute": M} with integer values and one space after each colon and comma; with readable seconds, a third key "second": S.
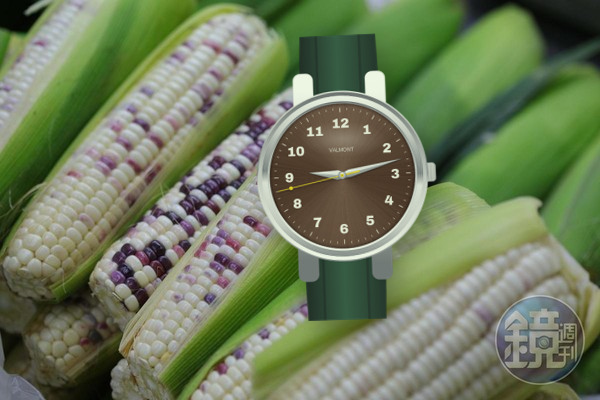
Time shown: {"hour": 9, "minute": 12, "second": 43}
